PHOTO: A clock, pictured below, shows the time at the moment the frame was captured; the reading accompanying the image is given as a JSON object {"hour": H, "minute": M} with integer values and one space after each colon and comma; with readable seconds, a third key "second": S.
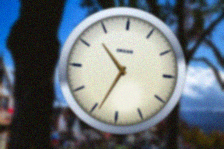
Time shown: {"hour": 10, "minute": 34}
